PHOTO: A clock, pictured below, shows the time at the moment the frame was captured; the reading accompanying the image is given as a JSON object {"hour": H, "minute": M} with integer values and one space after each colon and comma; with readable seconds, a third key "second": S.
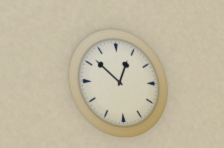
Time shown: {"hour": 12, "minute": 52}
